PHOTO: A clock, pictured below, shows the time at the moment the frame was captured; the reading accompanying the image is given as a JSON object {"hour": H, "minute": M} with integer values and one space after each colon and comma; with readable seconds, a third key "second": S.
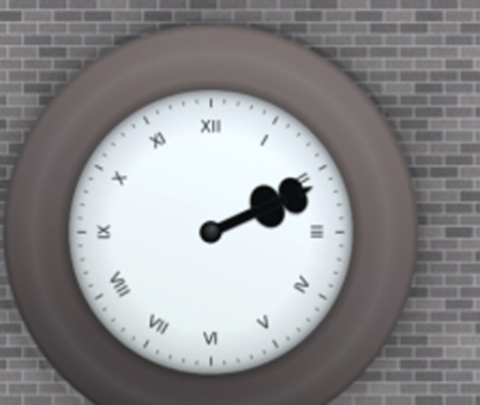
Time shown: {"hour": 2, "minute": 11}
